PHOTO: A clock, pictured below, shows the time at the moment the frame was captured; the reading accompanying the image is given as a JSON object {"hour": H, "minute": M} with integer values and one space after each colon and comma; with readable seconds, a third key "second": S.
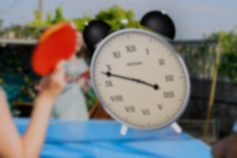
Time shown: {"hour": 3, "minute": 48}
